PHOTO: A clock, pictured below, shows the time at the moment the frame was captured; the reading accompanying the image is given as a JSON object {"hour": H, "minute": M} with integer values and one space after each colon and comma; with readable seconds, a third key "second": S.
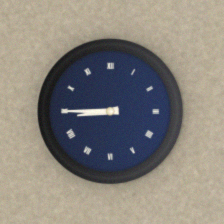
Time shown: {"hour": 8, "minute": 45}
